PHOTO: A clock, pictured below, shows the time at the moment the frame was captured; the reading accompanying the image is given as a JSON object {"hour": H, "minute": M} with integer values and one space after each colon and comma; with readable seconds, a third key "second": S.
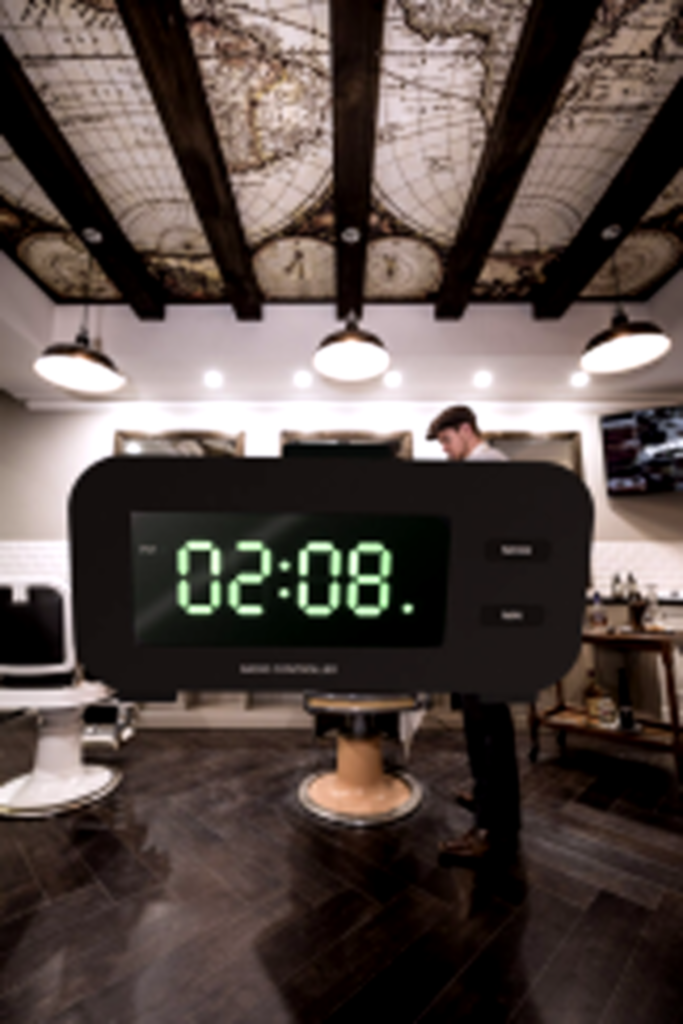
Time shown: {"hour": 2, "minute": 8}
